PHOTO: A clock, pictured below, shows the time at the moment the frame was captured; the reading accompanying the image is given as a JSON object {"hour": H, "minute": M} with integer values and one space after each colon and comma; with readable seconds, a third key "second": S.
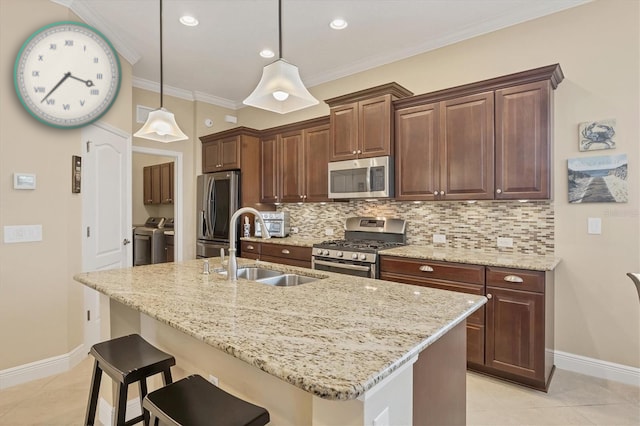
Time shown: {"hour": 3, "minute": 37}
